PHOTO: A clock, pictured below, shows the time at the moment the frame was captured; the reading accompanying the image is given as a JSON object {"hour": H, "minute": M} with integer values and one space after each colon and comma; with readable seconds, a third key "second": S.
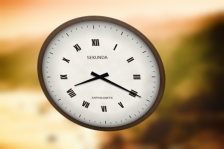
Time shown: {"hour": 8, "minute": 20}
